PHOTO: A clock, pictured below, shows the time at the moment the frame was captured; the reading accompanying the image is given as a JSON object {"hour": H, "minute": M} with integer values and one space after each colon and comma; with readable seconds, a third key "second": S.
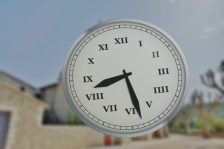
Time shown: {"hour": 8, "minute": 28}
